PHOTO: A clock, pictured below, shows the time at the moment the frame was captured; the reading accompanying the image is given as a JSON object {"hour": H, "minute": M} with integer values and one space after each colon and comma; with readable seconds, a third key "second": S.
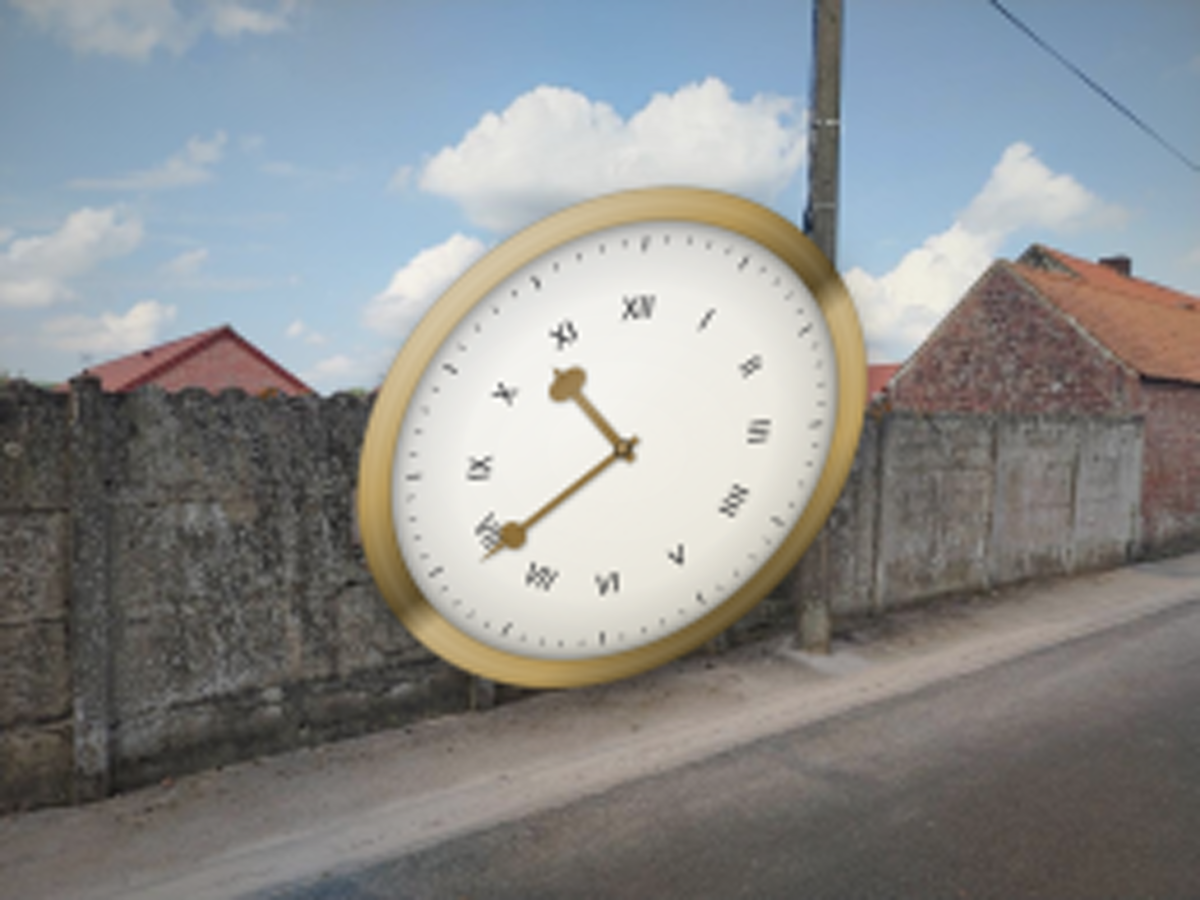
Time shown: {"hour": 10, "minute": 39}
